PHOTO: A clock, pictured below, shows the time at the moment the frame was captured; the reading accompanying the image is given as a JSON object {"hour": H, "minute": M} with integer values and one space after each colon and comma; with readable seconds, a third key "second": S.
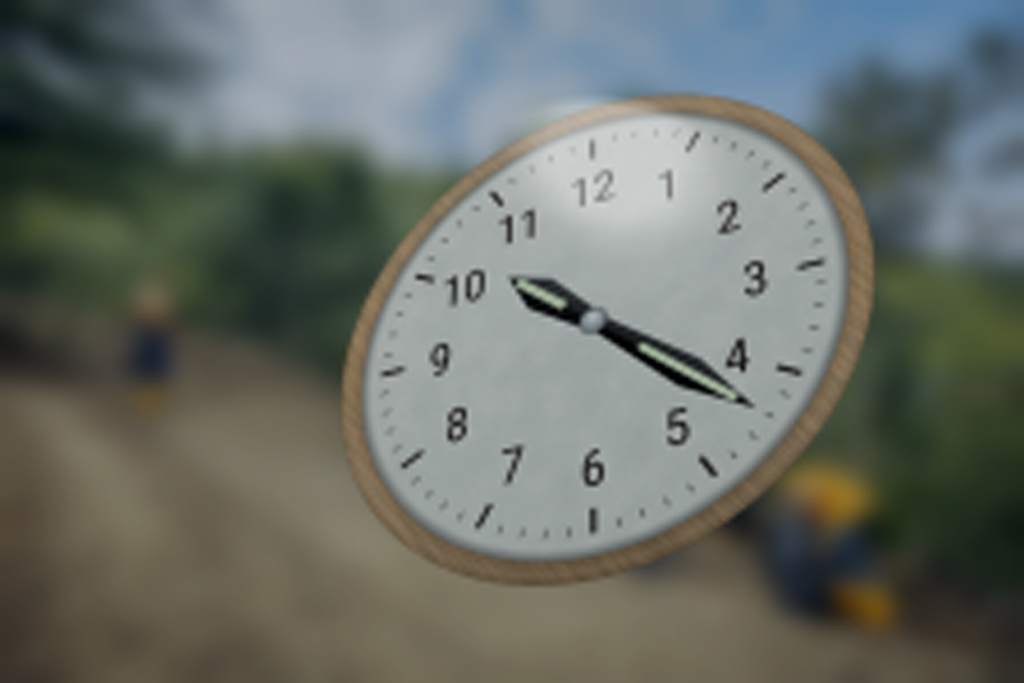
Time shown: {"hour": 10, "minute": 22}
